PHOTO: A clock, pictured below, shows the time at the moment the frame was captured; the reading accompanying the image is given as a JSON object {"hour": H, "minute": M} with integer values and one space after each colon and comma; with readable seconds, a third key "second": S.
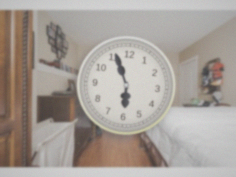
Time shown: {"hour": 5, "minute": 56}
